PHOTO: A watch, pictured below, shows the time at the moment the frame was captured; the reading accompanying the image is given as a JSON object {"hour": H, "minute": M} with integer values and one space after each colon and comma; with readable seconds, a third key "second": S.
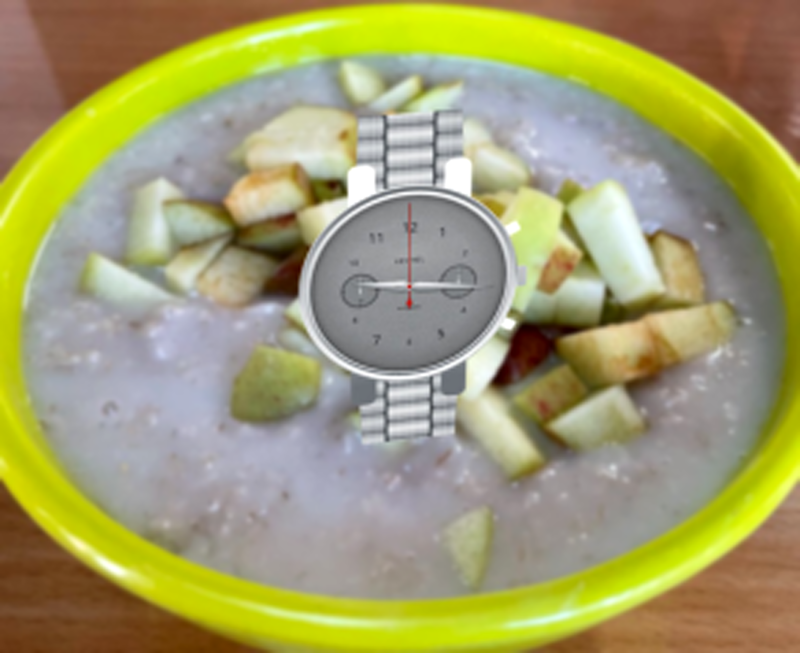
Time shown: {"hour": 9, "minute": 16}
